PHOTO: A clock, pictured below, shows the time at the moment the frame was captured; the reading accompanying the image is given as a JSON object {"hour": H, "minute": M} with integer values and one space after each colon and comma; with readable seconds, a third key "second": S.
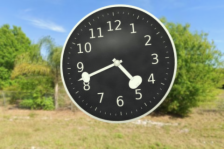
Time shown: {"hour": 4, "minute": 42}
